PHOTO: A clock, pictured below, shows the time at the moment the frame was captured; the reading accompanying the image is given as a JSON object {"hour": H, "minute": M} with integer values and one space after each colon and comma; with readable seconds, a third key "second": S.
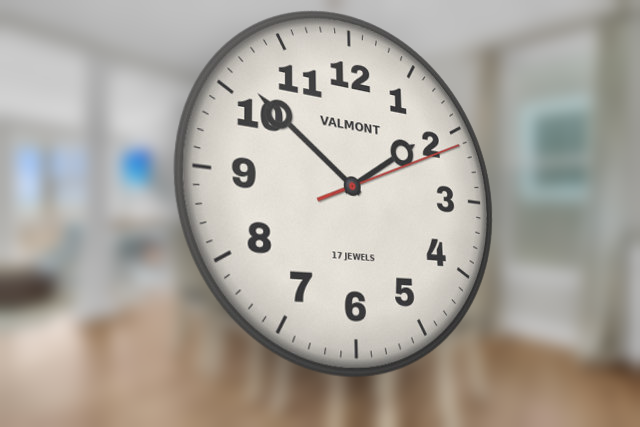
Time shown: {"hour": 1, "minute": 51, "second": 11}
